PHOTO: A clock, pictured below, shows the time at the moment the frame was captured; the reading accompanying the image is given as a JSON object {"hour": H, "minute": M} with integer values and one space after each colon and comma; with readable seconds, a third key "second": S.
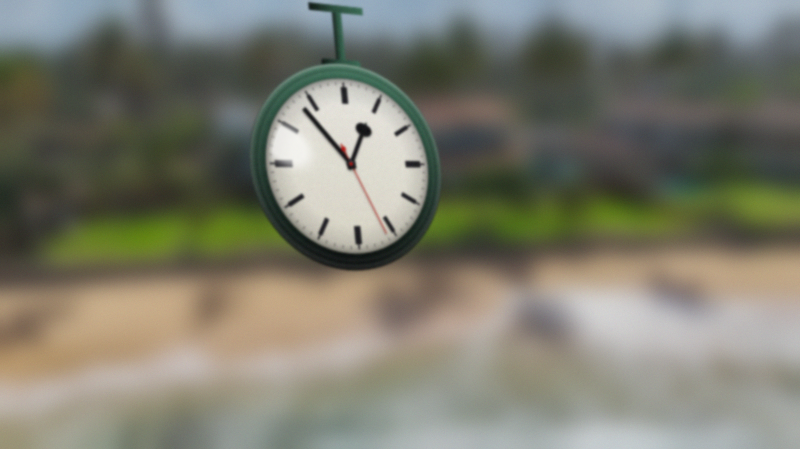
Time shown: {"hour": 12, "minute": 53, "second": 26}
